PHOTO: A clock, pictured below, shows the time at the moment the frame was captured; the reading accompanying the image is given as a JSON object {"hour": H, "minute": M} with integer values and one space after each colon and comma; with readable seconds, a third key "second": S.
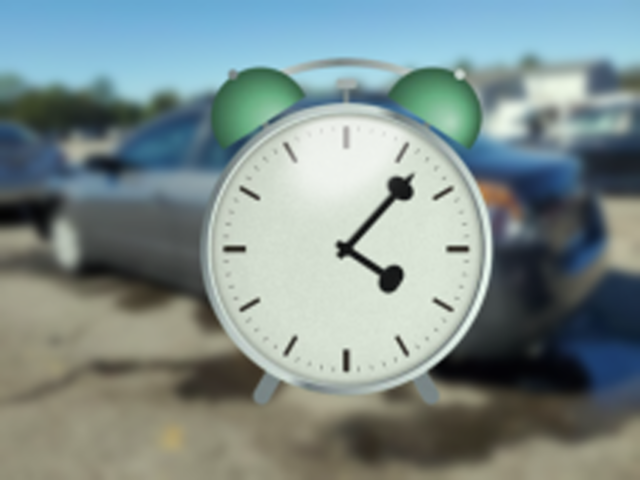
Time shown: {"hour": 4, "minute": 7}
